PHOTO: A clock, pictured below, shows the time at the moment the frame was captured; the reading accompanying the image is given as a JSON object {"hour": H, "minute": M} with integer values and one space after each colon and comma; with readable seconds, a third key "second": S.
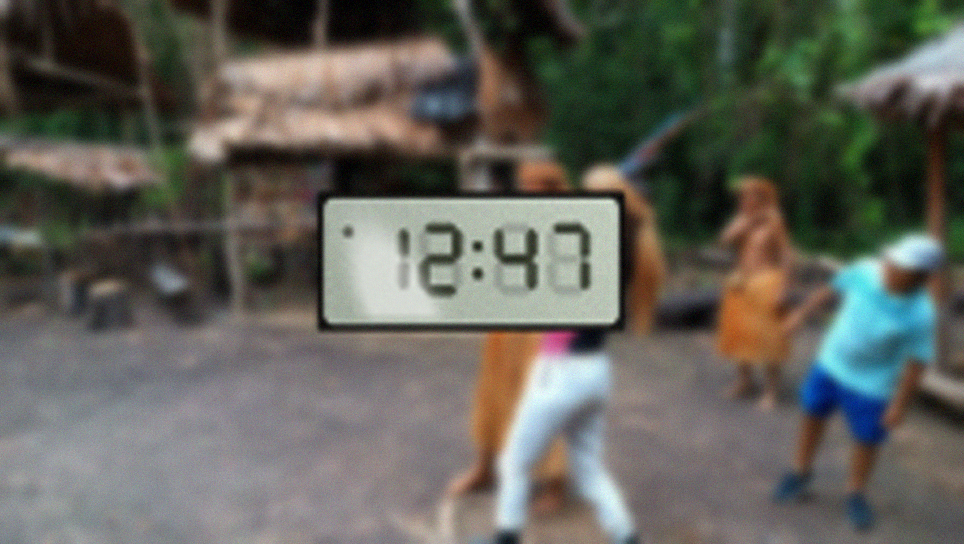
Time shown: {"hour": 12, "minute": 47}
